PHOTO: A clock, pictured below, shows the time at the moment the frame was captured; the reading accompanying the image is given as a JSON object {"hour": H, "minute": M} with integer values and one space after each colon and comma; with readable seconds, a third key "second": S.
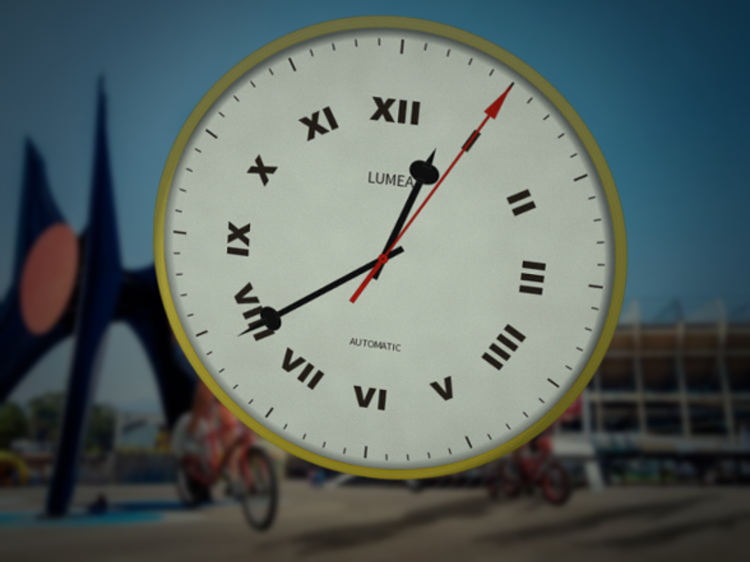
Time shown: {"hour": 12, "minute": 39, "second": 5}
